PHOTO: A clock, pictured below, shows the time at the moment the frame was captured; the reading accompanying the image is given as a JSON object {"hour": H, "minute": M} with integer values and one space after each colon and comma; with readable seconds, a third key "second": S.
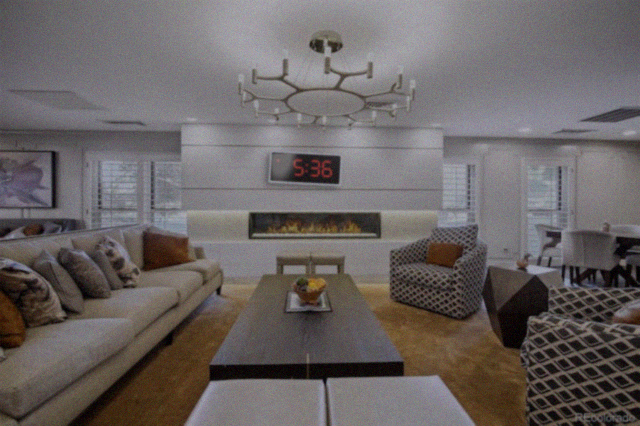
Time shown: {"hour": 5, "minute": 36}
